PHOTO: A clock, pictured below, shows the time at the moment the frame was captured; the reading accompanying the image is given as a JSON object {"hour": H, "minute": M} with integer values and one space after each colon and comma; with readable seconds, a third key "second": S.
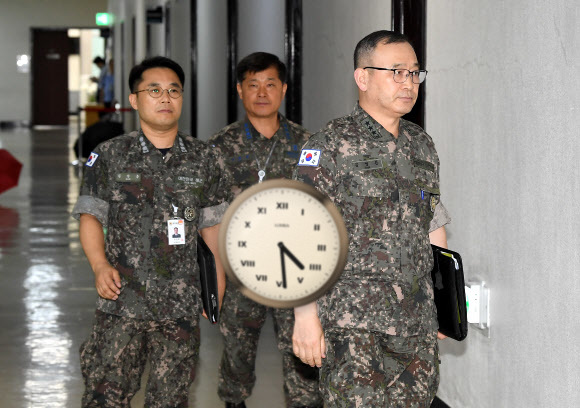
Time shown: {"hour": 4, "minute": 29}
